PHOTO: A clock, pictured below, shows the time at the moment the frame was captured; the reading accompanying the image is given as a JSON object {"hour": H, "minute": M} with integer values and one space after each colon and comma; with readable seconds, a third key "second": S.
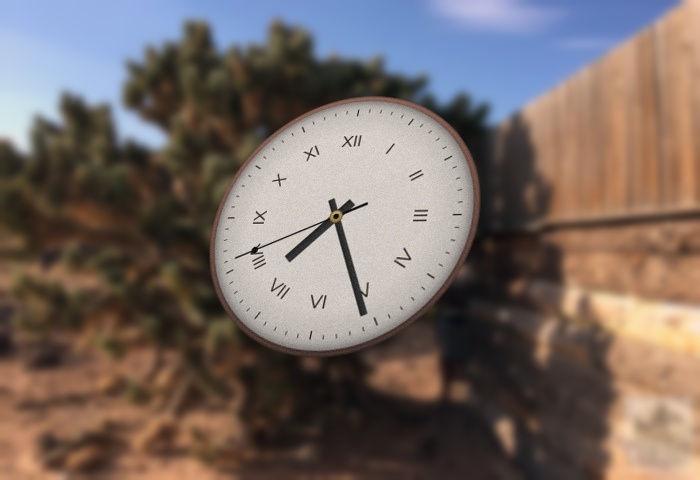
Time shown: {"hour": 7, "minute": 25, "second": 41}
